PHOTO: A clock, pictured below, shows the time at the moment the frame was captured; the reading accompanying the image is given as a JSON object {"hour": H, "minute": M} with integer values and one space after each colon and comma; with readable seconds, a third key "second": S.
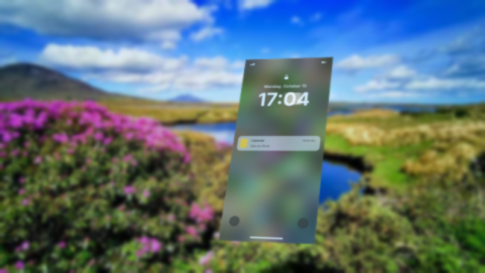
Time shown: {"hour": 17, "minute": 4}
